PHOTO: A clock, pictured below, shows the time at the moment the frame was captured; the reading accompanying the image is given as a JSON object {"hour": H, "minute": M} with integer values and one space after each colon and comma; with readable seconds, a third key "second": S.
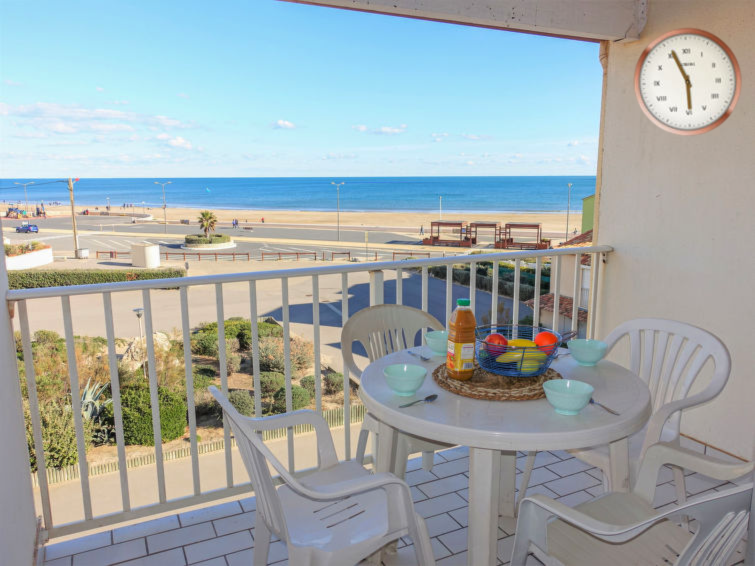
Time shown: {"hour": 5, "minute": 56}
